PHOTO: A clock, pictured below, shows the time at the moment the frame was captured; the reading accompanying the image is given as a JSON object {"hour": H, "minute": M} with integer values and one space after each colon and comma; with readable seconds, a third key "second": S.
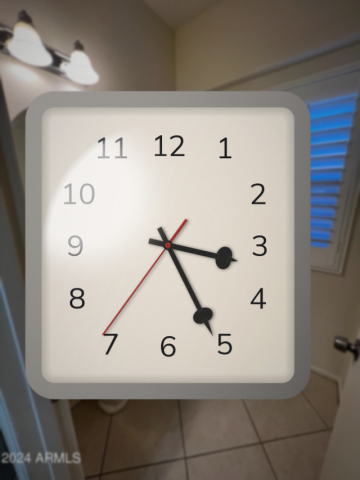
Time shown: {"hour": 3, "minute": 25, "second": 36}
